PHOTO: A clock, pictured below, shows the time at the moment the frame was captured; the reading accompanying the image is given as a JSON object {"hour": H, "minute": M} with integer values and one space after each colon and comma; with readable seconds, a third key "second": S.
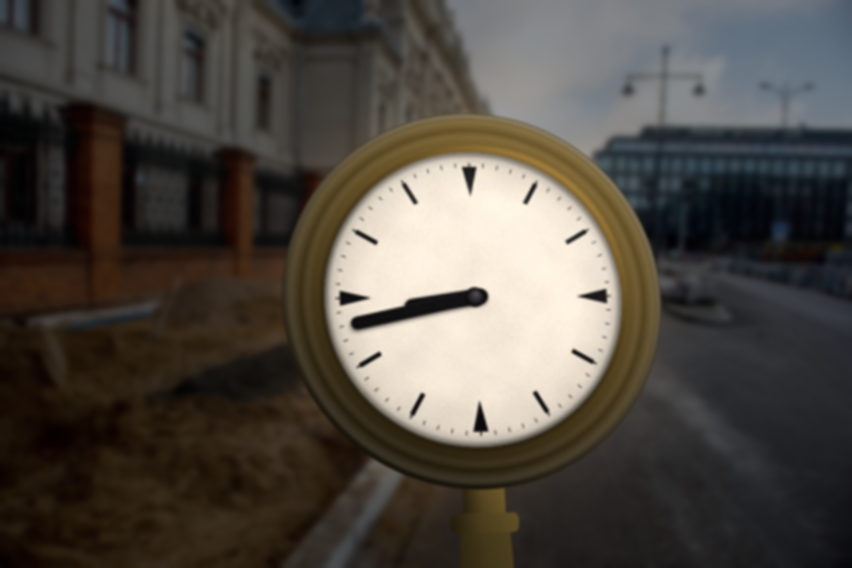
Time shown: {"hour": 8, "minute": 43}
